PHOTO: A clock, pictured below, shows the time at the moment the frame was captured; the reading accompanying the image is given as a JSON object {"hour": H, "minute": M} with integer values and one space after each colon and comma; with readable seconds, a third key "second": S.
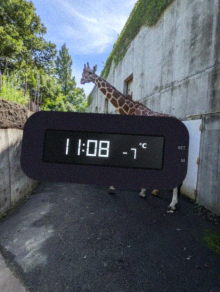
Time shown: {"hour": 11, "minute": 8}
